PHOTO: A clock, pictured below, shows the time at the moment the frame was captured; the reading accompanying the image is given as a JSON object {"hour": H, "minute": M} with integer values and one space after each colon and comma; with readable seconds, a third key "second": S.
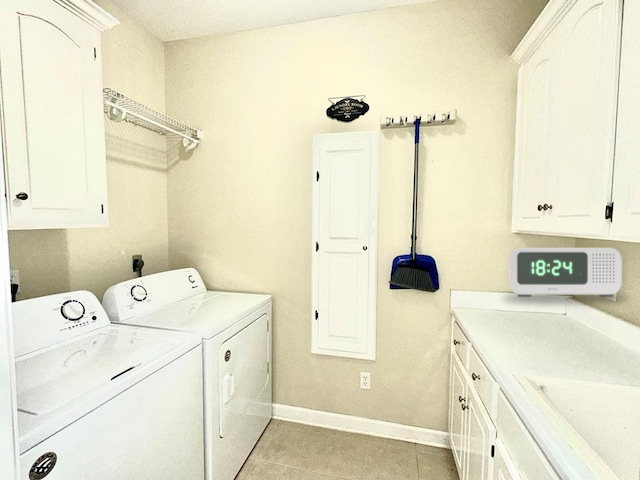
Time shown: {"hour": 18, "minute": 24}
